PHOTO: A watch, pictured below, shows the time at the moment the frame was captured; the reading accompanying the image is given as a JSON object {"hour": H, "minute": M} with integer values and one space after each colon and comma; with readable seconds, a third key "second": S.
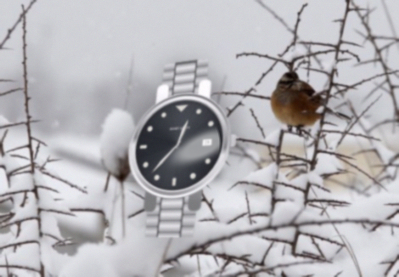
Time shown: {"hour": 12, "minute": 37}
